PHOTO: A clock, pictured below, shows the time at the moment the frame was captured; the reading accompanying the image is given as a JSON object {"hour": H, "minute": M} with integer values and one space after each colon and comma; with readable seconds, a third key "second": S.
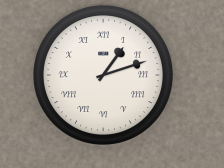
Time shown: {"hour": 1, "minute": 12}
